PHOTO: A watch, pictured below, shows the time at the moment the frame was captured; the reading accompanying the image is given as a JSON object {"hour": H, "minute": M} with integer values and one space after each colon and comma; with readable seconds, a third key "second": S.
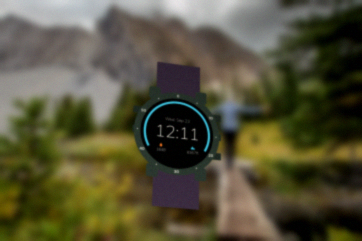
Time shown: {"hour": 12, "minute": 11}
